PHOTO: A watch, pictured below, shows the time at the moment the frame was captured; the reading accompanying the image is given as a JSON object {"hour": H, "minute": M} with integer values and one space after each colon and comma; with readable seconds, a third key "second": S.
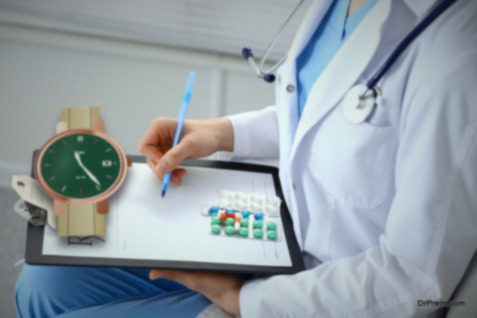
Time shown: {"hour": 11, "minute": 24}
